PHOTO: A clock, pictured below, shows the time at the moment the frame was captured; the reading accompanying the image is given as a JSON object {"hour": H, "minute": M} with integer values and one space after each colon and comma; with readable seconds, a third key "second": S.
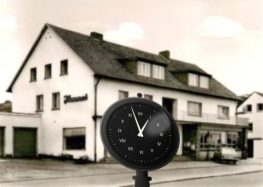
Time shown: {"hour": 12, "minute": 57}
